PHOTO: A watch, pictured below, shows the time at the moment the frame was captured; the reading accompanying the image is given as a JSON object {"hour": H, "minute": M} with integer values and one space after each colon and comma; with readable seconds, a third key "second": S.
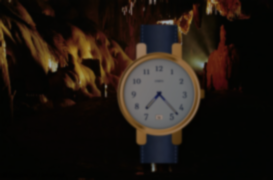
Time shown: {"hour": 7, "minute": 23}
